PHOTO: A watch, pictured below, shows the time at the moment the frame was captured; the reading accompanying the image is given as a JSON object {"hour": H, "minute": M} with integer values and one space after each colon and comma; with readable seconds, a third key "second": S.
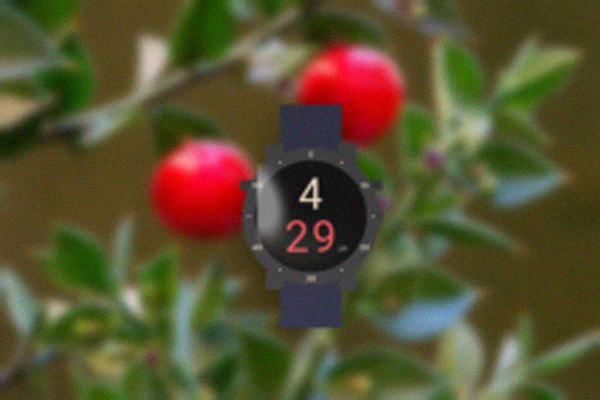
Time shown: {"hour": 4, "minute": 29}
